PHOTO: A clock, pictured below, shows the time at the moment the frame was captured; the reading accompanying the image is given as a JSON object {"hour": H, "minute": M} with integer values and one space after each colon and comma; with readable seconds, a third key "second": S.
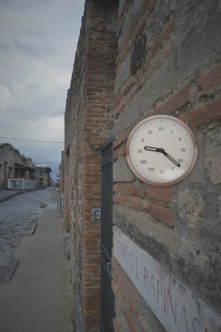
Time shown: {"hour": 9, "minute": 22}
